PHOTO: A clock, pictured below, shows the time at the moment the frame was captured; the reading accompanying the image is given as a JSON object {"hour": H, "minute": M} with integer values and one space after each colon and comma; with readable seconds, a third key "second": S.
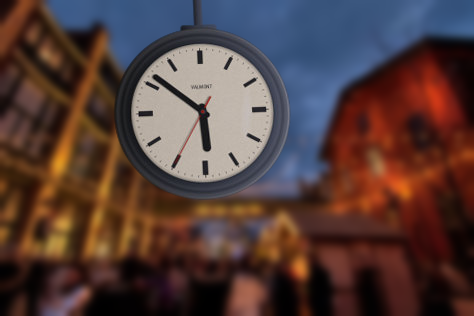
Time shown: {"hour": 5, "minute": 51, "second": 35}
